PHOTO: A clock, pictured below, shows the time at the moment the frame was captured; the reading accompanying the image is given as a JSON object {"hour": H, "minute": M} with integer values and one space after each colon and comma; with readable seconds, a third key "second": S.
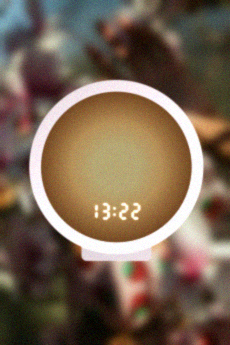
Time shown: {"hour": 13, "minute": 22}
